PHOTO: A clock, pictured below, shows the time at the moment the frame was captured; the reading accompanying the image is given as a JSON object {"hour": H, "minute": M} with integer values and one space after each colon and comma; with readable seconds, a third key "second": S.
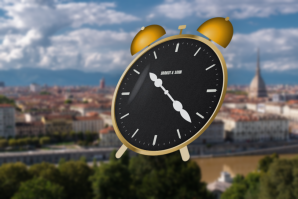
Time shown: {"hour": 10, "minute": 22}
